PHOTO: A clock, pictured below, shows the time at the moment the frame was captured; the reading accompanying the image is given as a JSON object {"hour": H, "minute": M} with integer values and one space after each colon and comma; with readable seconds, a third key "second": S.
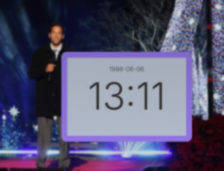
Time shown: {"hour": 13, "minute": 11}
